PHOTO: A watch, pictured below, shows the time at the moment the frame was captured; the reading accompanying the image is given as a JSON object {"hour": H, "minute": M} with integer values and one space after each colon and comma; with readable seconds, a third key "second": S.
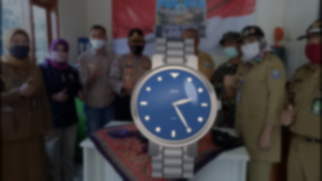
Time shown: {"hour": 2, "minute": 25}
